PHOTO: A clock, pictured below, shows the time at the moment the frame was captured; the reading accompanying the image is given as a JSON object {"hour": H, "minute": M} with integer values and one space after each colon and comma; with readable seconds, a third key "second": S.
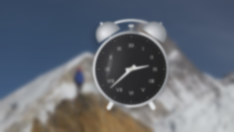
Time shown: {"hour": 2, "minute": 38}
